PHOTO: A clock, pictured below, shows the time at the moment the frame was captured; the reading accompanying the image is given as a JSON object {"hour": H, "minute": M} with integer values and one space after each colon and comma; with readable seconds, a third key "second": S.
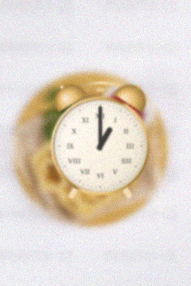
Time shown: {"hour": 1, "minute": 0}
